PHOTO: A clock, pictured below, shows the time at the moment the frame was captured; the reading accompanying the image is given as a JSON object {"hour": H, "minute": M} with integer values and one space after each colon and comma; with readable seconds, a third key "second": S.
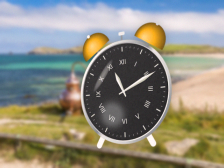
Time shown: {"hour": 11, "minute": 11}
